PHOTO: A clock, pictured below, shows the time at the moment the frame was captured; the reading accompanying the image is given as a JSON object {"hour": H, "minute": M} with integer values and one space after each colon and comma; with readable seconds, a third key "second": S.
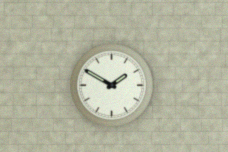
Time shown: {"hour": 1, "minute": 50}
